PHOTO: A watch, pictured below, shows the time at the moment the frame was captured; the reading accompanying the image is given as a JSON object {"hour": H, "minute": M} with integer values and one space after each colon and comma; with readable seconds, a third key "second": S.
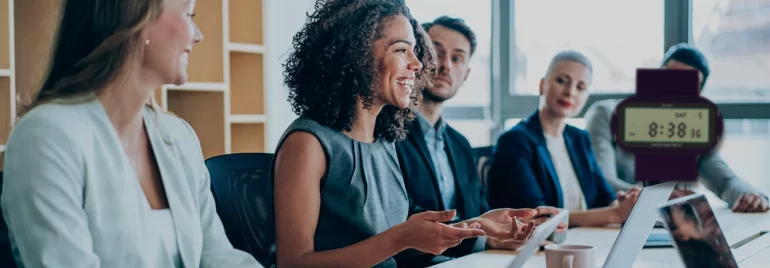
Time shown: {"hour": 8, "minute": 38}
